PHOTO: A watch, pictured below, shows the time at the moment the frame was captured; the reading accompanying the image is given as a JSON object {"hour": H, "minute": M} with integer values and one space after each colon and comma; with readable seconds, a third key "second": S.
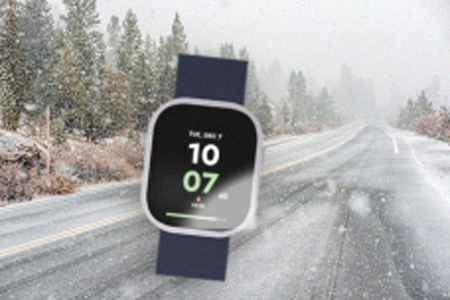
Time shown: {"hour": 10, "minute": 7}
